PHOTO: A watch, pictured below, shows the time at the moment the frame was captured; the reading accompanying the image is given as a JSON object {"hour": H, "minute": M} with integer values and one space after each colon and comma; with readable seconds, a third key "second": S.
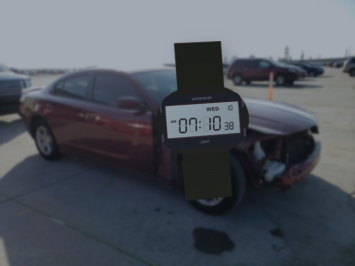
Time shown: {"hour": 7, "minute": 10, "second": 38}
